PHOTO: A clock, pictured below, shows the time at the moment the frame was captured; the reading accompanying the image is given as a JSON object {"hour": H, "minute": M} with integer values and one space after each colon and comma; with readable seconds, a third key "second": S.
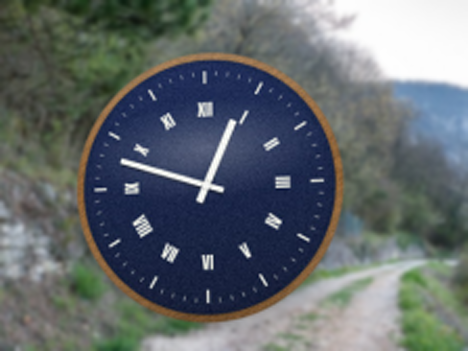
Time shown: {"hour": 12, "minute": 48}
